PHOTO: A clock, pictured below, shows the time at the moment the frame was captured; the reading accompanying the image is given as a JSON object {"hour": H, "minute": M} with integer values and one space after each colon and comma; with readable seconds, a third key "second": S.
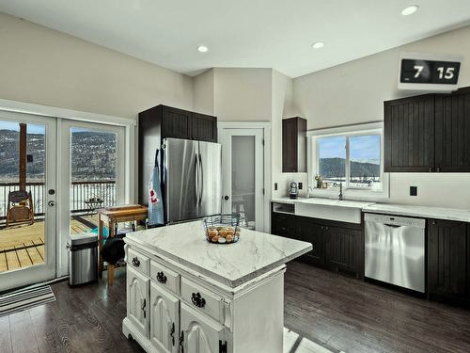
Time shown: {"hour": 7, "minute": 15}
